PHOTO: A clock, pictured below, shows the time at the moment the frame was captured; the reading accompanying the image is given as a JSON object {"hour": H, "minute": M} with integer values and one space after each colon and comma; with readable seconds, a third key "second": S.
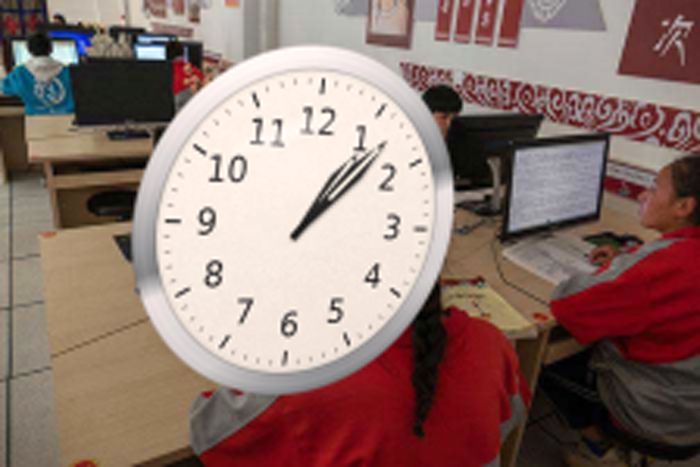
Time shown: {"hour": 1, "minute": 7}
